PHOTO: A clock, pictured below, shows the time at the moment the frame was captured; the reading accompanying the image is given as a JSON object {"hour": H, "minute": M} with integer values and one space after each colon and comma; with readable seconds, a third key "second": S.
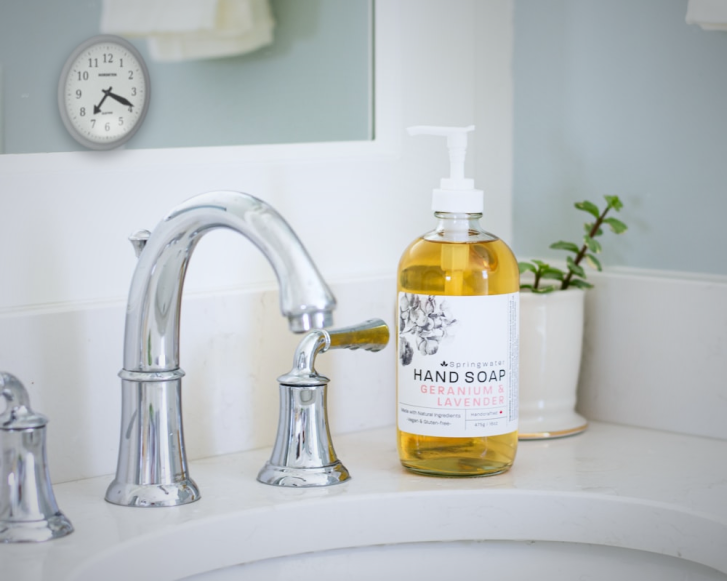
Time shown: {"hour": 7, "minute": 19}
